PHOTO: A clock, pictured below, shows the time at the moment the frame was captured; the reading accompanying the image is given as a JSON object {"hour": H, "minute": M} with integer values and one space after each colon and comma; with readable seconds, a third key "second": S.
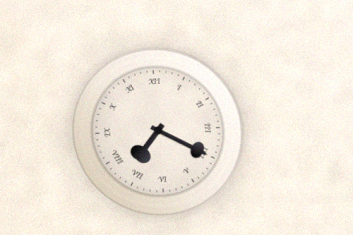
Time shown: {"hour": 7, "minute": 20}
